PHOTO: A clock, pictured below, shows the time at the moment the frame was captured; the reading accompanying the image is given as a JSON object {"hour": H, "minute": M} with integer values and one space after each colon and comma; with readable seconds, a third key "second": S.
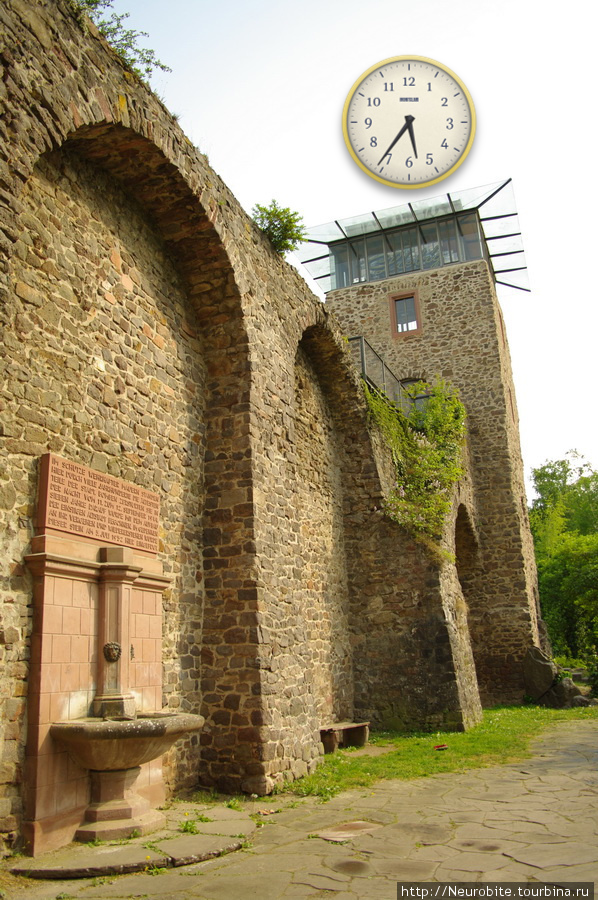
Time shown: {"hour": 5, "minute": 36}
